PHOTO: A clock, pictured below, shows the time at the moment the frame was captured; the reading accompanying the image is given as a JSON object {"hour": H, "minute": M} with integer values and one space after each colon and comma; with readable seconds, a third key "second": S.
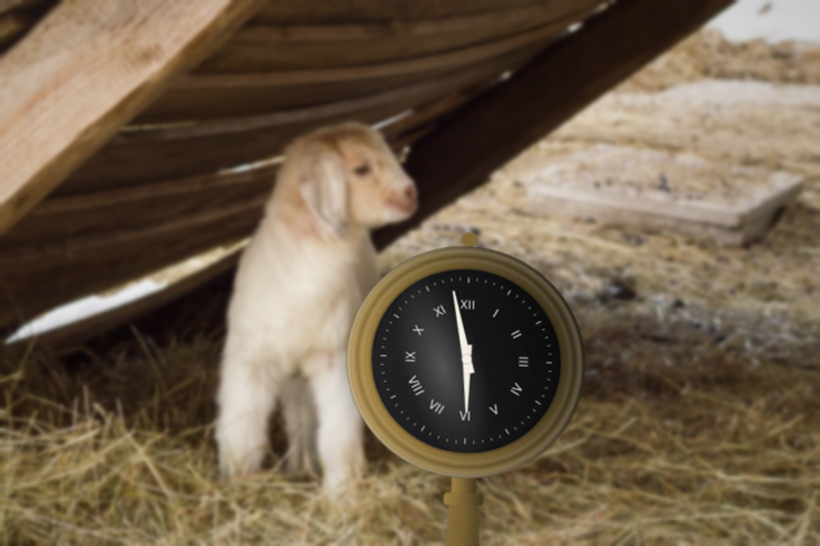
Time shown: {"hour": 5, "minute": 58}
